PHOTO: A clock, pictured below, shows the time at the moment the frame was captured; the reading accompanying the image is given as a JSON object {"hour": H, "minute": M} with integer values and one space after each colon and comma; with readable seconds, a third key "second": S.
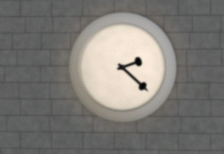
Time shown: {"hour": 2, "minute": 22}
